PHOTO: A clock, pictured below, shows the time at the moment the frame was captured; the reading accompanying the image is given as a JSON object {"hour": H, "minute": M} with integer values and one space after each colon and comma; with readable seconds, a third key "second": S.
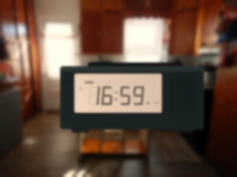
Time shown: {"hour": 16, "minute": 59}
